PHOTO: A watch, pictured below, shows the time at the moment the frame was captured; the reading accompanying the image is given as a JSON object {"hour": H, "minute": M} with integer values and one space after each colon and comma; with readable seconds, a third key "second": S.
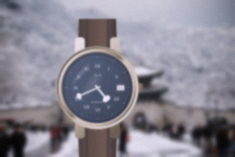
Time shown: {"hour": 4, "minute": 41}
